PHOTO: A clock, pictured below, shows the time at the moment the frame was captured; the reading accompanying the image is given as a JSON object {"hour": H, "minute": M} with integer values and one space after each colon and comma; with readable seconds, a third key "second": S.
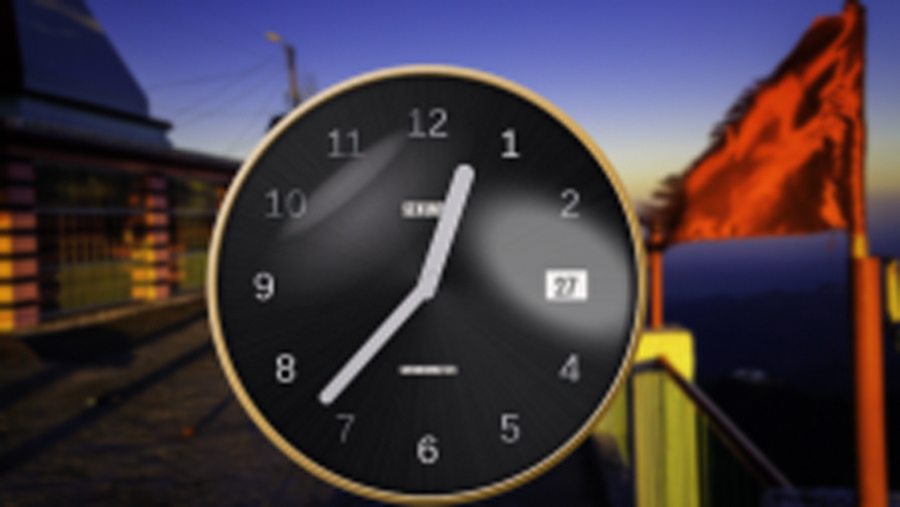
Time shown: {"hour": 12, "minute": 37}
